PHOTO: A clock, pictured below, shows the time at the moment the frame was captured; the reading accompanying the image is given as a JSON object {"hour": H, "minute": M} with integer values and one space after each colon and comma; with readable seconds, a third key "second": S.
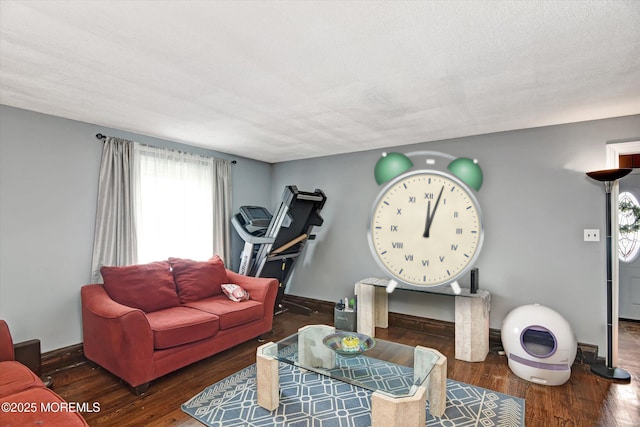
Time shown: {"hour": 12, "minute": 3}
